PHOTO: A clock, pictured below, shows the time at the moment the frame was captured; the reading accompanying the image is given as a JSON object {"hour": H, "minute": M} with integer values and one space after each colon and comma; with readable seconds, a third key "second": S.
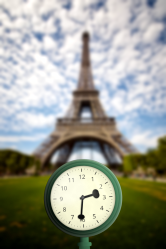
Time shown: {"hour": 2, "minute": 31}
